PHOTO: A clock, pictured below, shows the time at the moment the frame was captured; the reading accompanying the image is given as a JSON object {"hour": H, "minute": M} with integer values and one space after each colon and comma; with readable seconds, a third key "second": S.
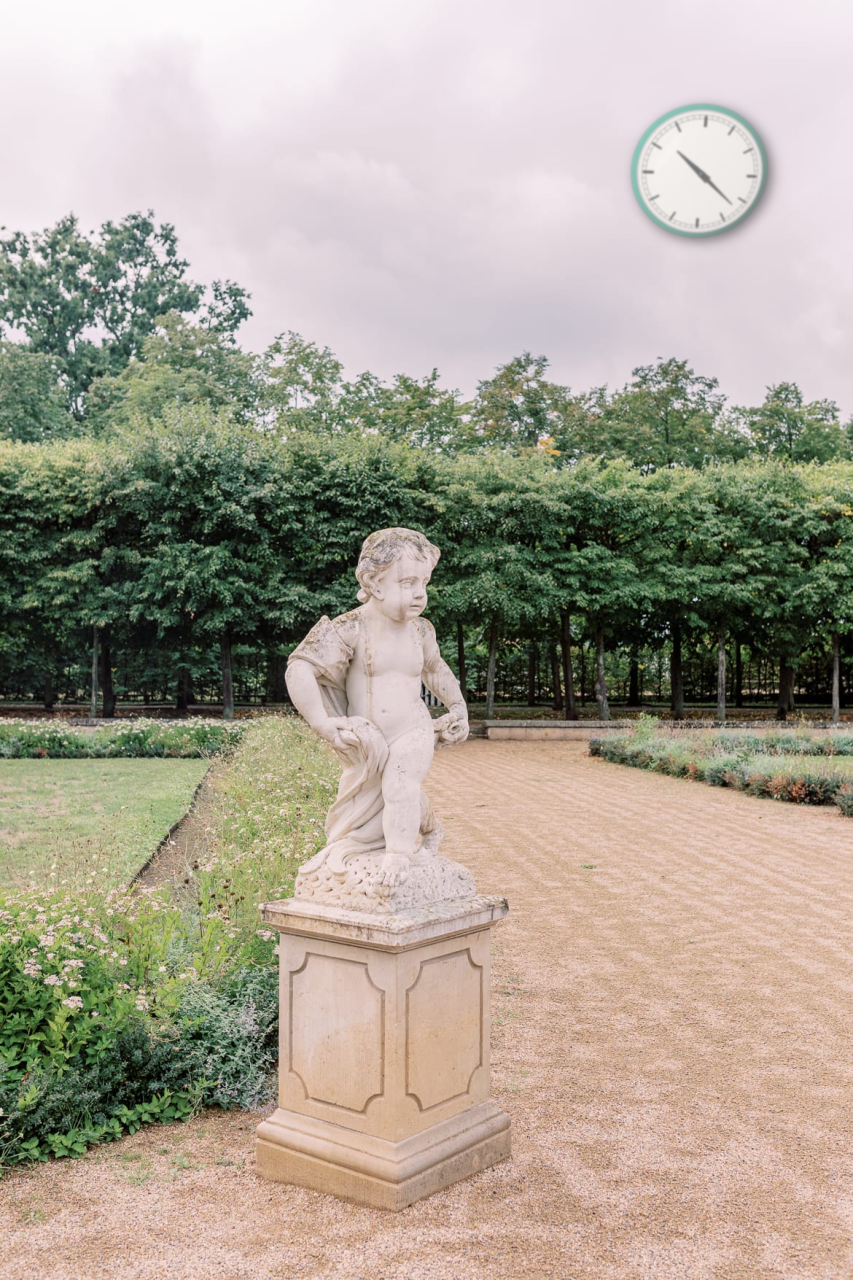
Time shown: {"hour": 10, "minute": 22}
